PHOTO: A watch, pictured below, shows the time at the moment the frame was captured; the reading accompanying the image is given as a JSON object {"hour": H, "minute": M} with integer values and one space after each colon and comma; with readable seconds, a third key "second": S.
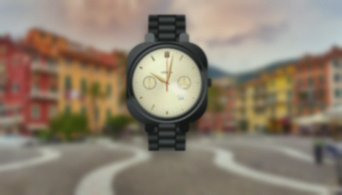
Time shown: {"hour": 10, "minute": 2}
